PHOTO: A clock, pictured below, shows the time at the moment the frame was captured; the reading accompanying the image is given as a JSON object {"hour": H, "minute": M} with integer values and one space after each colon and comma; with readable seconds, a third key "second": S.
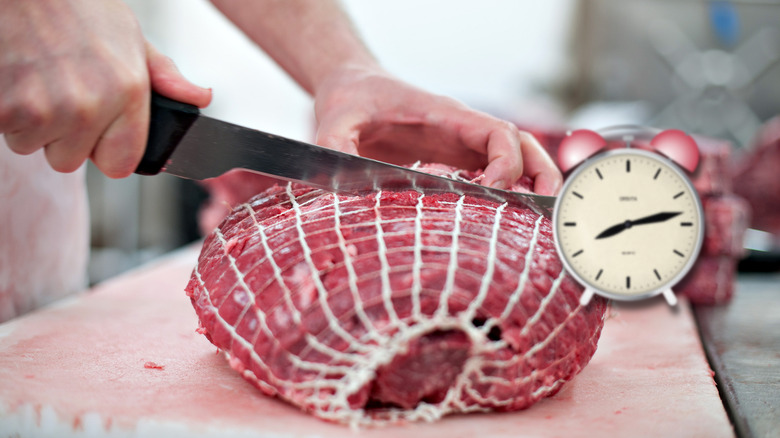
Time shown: {"hour": 8, "minute": 13}
